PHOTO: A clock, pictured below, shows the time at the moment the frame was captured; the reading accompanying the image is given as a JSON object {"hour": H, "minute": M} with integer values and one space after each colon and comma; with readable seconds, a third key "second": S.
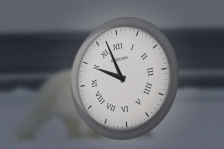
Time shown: {"hour": 9, "minute": 57}
